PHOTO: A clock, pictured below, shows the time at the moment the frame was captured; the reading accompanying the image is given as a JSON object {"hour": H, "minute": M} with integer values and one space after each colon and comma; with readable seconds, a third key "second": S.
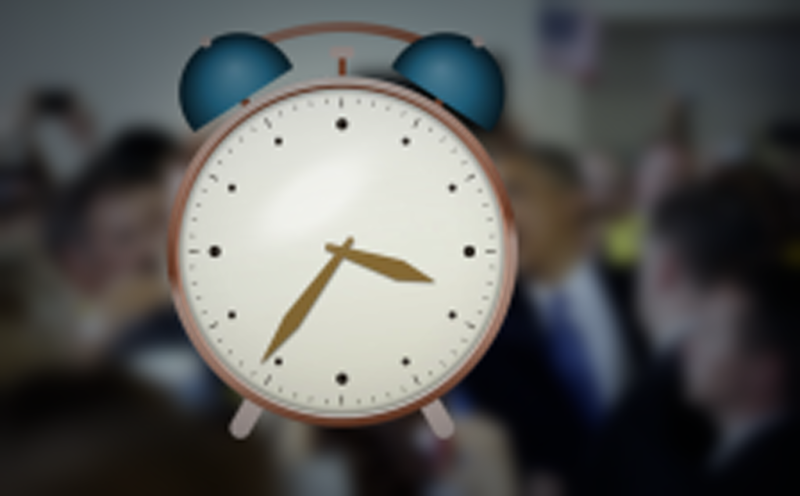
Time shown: {"hour": 3, "minute": 36}
